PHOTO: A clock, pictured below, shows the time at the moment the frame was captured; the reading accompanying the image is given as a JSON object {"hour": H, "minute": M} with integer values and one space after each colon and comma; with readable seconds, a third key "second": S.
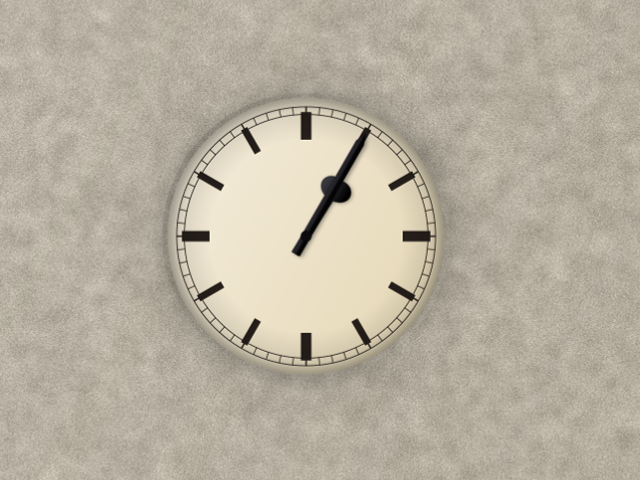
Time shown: {"hour": 1, "minute": 5}
